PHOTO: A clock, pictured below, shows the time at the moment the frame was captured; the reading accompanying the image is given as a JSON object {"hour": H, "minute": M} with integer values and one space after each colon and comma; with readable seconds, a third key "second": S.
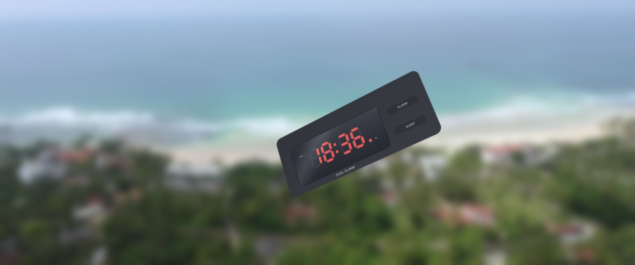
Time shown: {"hour": 18, "minute": 36}
